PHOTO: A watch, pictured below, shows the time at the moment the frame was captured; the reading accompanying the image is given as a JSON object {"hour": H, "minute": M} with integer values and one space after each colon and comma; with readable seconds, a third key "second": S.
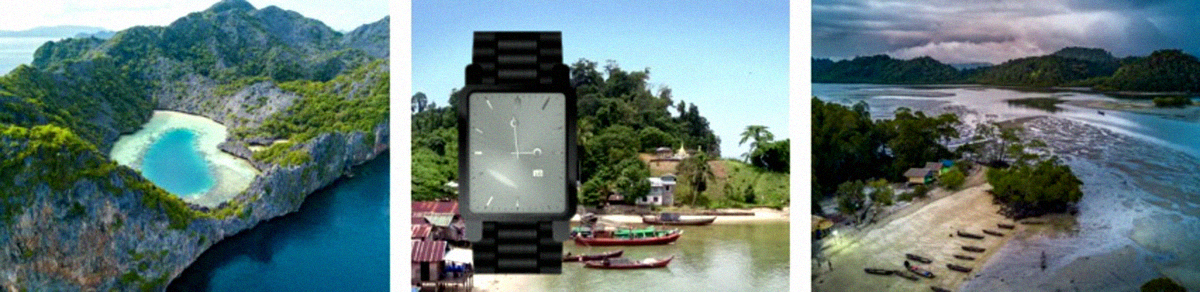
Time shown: {"hour": 2, "minute": 59}
